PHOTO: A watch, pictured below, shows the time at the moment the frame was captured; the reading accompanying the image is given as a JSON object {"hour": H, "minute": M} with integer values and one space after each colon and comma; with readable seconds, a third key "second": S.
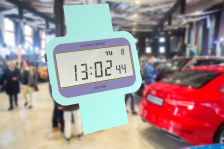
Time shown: {"hour": 13, "minute": 2, "second": 44}
